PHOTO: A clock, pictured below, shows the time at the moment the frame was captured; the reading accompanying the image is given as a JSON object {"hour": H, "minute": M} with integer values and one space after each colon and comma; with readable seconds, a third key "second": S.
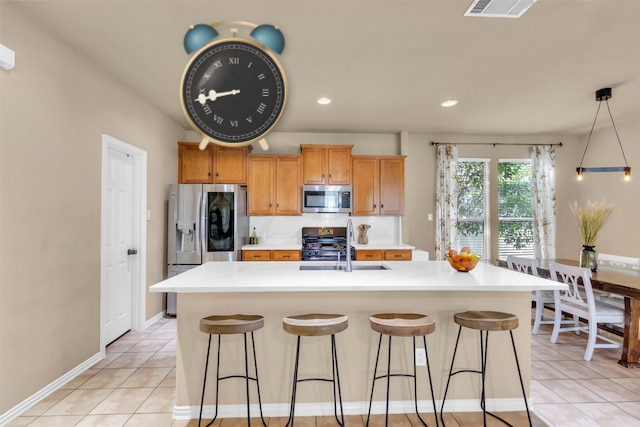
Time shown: {"hour": 8, "minute": 43}
